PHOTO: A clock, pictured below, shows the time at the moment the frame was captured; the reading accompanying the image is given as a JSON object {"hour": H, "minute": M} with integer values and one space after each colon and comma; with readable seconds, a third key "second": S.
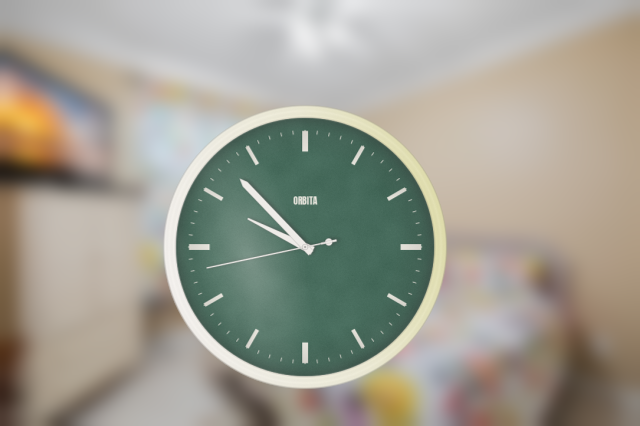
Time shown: {"hour": 9, "minute": 52, "second": 43}
